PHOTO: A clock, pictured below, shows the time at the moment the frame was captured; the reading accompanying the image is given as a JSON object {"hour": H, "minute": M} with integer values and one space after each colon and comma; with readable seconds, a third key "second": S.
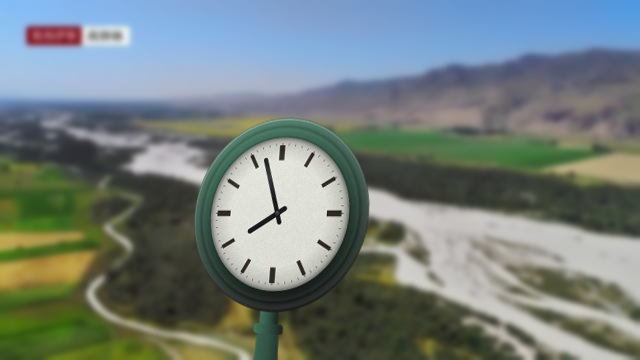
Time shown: {"hour": 7, "minute": 57}
